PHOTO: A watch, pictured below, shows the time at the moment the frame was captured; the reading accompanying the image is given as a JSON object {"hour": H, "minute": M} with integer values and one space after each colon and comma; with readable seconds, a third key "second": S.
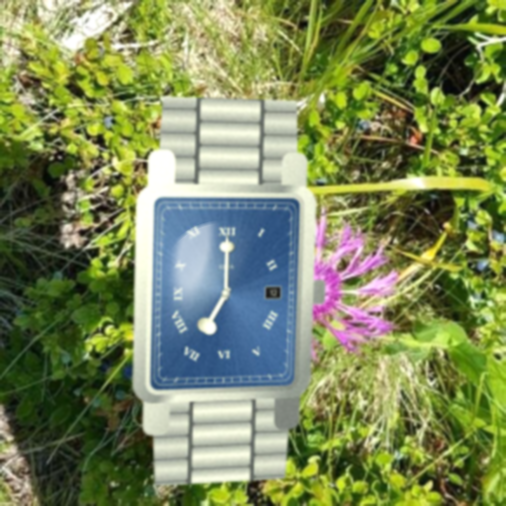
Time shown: {"hour": 7, "minute": 0}
